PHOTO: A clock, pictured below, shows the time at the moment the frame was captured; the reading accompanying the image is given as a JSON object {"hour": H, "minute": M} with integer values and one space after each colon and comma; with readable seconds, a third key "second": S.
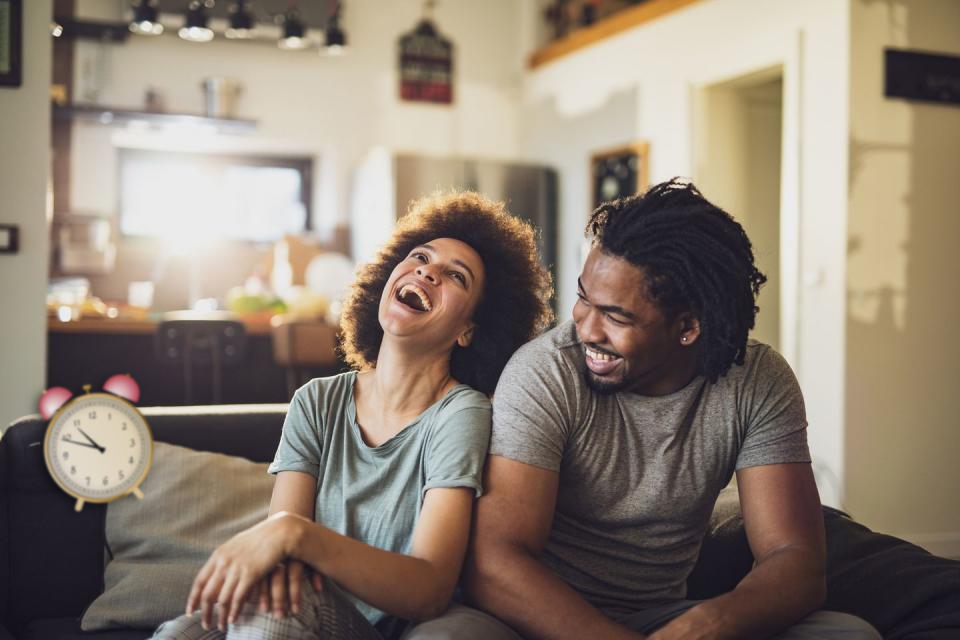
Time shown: {"hour": 10, "minute": 49}
